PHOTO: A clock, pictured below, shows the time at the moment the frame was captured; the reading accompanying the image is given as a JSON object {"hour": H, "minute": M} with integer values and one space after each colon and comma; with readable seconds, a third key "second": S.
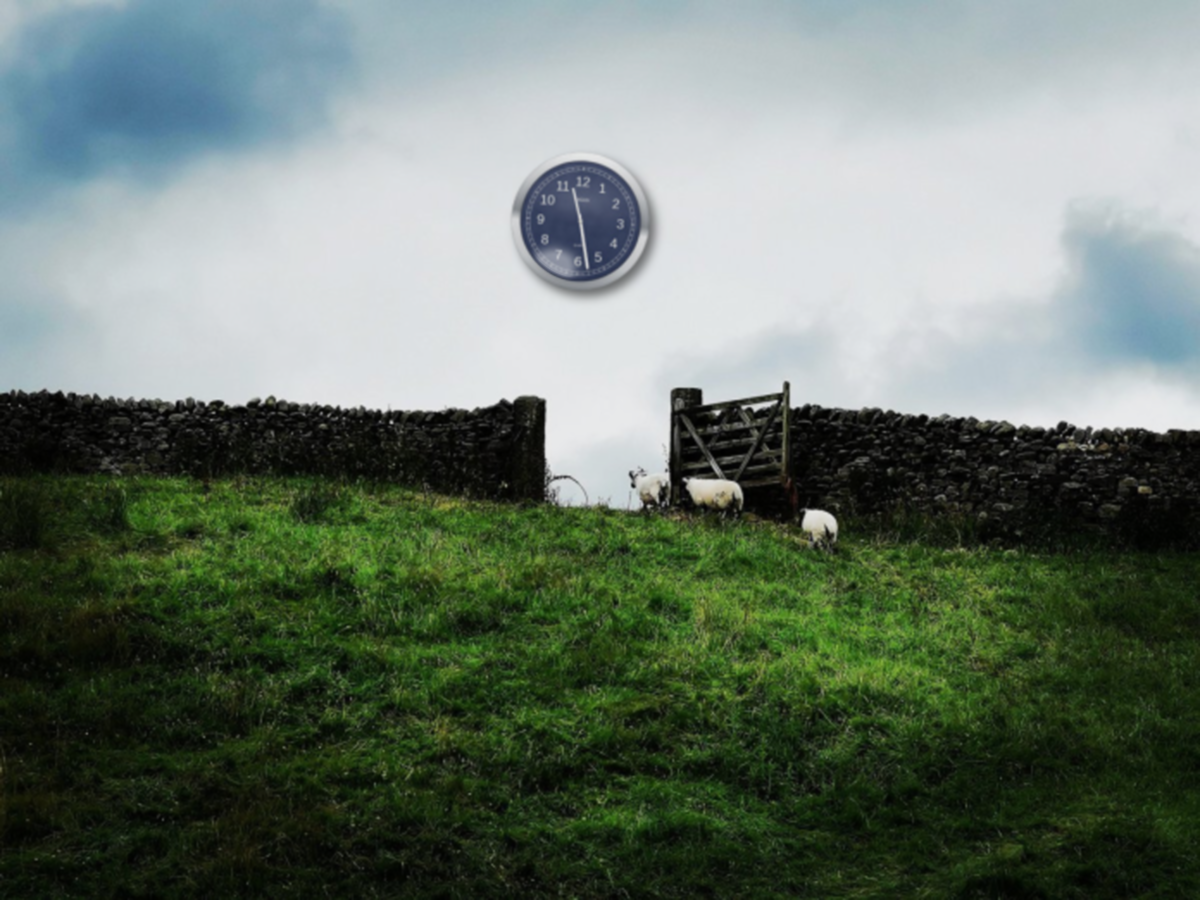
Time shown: {"hour": 11, "minute": 28}
